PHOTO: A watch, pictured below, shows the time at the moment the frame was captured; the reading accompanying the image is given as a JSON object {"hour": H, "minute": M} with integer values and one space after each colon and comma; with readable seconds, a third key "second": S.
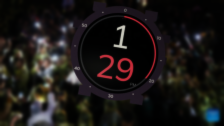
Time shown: {"hour": 1, "minute": 29}
